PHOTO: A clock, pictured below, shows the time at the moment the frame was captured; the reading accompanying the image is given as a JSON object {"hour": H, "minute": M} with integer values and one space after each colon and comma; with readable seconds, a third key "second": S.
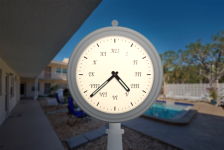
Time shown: {"hour": 4, "minute": 38}
